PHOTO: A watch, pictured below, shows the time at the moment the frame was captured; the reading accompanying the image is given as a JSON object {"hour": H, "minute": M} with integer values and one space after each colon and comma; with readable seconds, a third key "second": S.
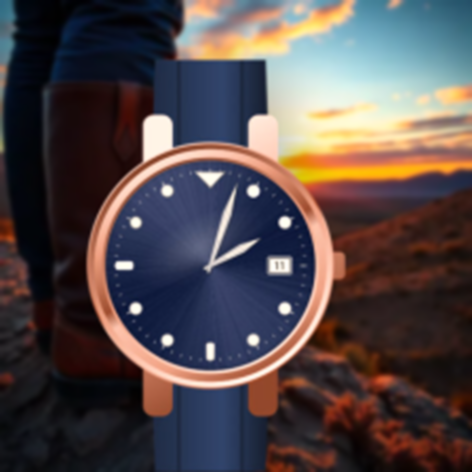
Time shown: {"hour": 2, "minute": 3}
